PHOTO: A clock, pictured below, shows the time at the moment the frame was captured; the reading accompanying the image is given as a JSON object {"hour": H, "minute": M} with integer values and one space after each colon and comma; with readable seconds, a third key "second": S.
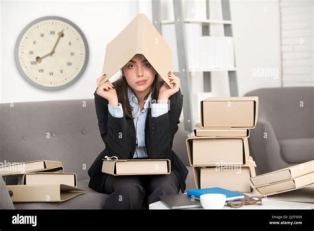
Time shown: {"hour": 8, "minute": 4}
